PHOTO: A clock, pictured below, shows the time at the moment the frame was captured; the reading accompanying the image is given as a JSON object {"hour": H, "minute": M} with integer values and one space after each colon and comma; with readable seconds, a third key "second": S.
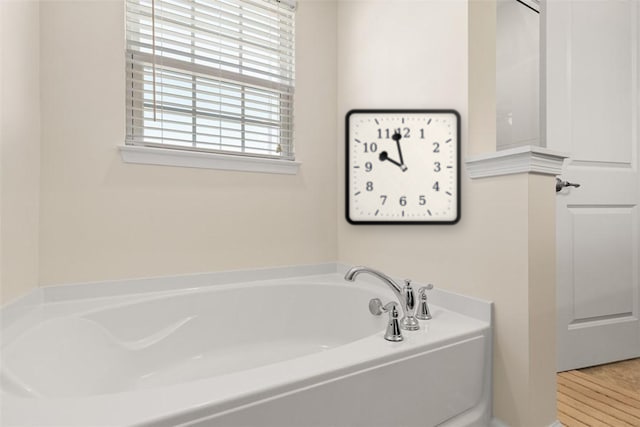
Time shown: {"hour": 9, "minute": 58}
